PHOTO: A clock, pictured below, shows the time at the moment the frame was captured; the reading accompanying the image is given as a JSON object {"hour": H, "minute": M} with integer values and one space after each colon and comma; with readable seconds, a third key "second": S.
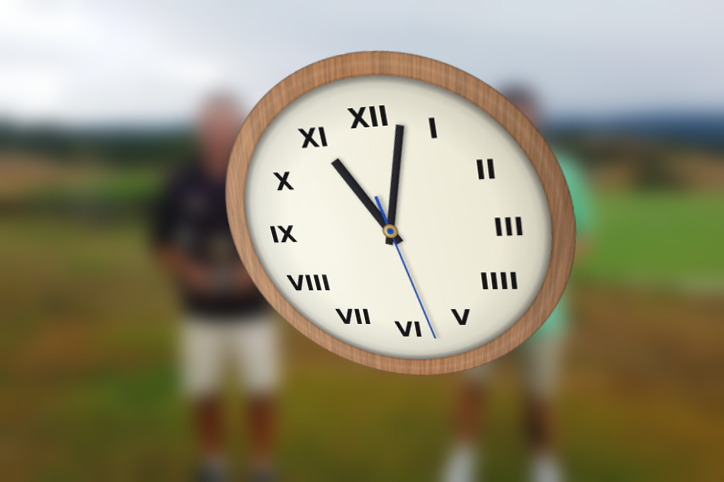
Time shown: {"hour": 11, "minute": 2, "second": 28}
